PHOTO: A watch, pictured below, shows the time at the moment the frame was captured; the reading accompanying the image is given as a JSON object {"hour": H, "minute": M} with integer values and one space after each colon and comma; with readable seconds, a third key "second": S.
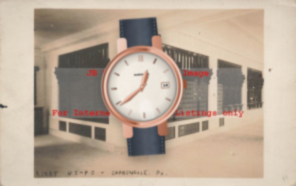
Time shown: {"hour": 12, "minute": 39}
